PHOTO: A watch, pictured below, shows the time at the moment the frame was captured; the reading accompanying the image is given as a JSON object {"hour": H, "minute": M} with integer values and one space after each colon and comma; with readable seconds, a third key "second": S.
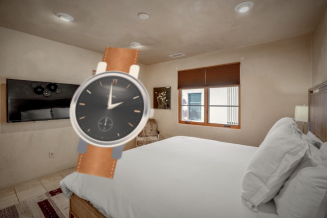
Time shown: {"hour": 1, "minute": 59}
